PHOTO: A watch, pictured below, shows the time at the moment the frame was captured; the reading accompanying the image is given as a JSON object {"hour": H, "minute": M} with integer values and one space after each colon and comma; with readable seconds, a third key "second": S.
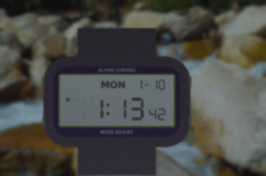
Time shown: {"hour": 1, "minute": 13, "second": 42}
